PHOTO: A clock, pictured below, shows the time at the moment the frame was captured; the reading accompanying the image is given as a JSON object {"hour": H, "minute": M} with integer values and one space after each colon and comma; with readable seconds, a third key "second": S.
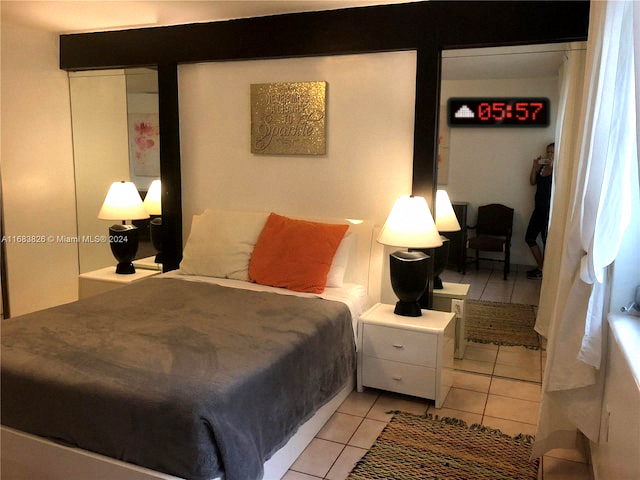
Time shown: {"hour": 5, "minute": 57}
